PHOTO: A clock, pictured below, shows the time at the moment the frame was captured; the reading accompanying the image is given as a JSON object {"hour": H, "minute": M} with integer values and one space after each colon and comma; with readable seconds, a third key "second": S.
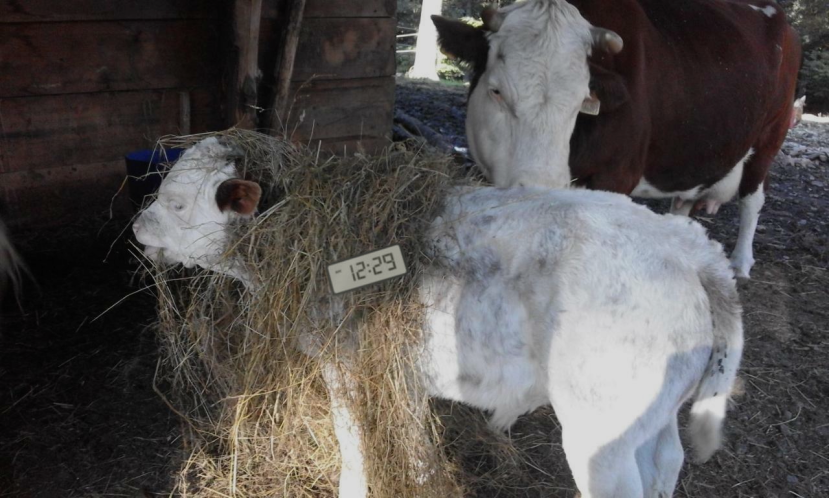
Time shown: {"hour": 12, "minute": 29}
